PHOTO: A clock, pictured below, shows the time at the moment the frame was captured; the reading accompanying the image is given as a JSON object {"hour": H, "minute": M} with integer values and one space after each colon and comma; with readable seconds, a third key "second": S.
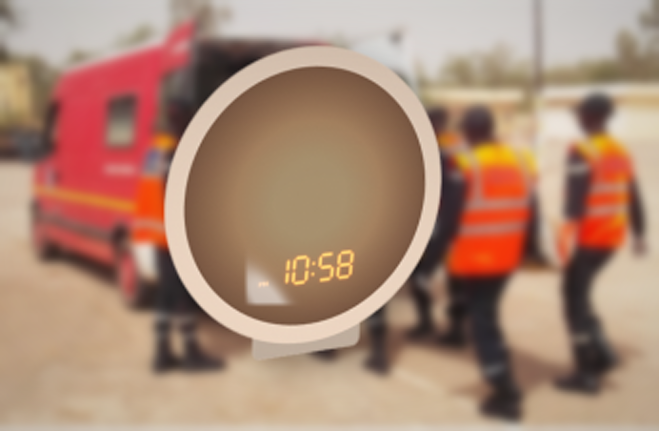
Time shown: {"hour": 10, "minute": 58}
